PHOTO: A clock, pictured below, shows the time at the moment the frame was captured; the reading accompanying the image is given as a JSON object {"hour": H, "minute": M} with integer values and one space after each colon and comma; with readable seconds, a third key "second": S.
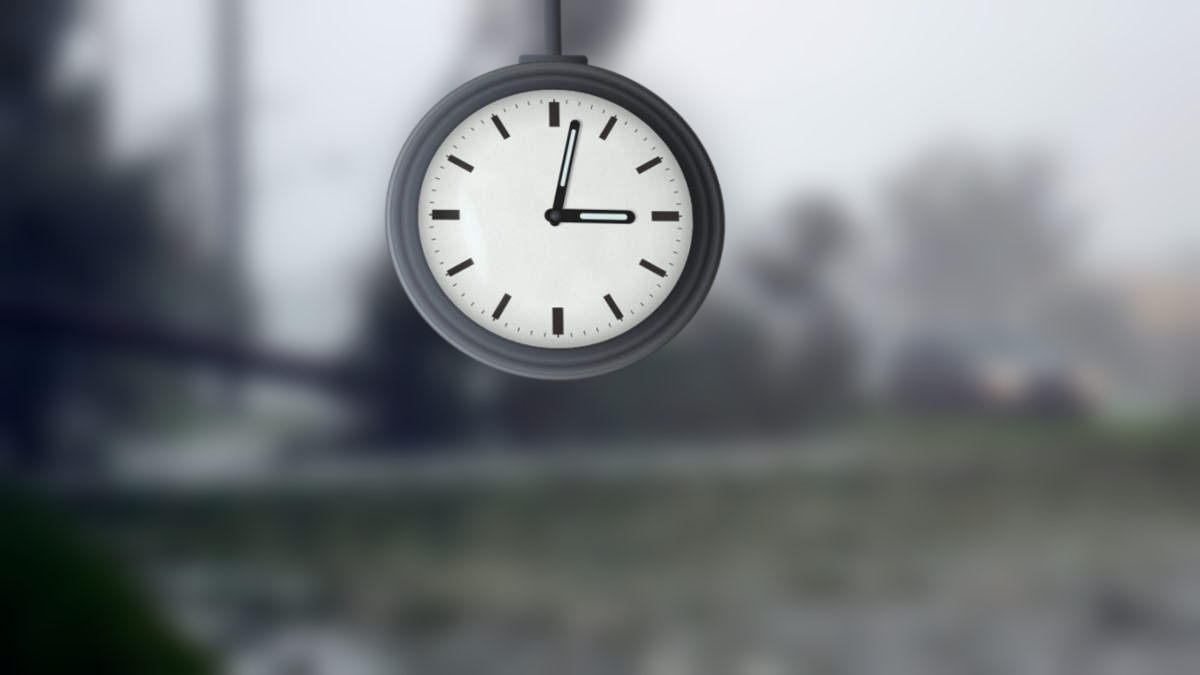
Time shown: {"hour": 3, "minute": 2}
